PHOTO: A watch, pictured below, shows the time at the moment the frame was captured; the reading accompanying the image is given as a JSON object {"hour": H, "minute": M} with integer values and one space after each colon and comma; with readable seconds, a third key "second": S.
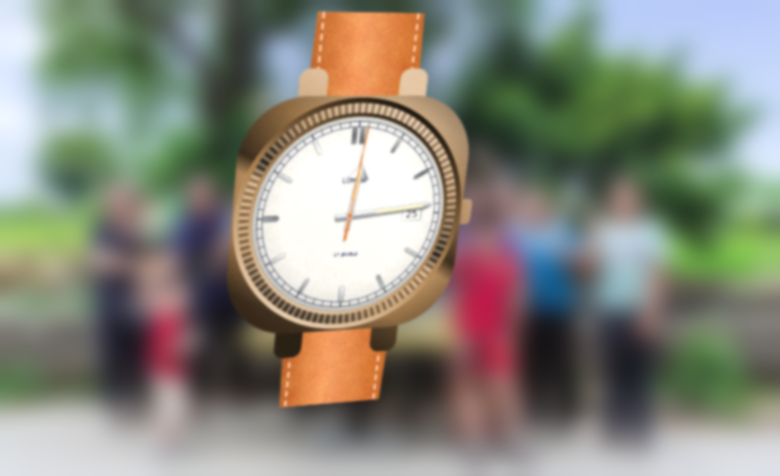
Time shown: {"hour": 12, "minute": 14, "second": 1}
